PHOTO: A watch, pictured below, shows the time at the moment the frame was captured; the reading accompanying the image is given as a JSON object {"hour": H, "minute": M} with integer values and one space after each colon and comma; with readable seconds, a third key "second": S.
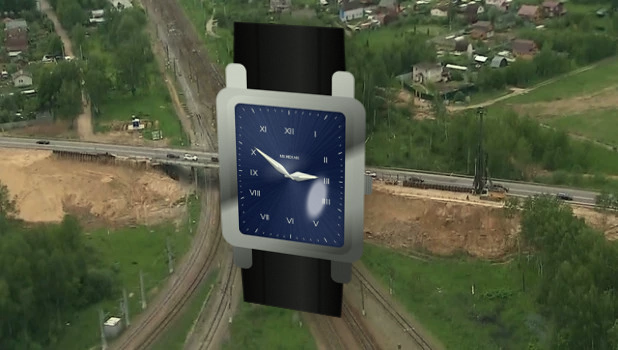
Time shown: {"hour": 2, "minute": 51}
